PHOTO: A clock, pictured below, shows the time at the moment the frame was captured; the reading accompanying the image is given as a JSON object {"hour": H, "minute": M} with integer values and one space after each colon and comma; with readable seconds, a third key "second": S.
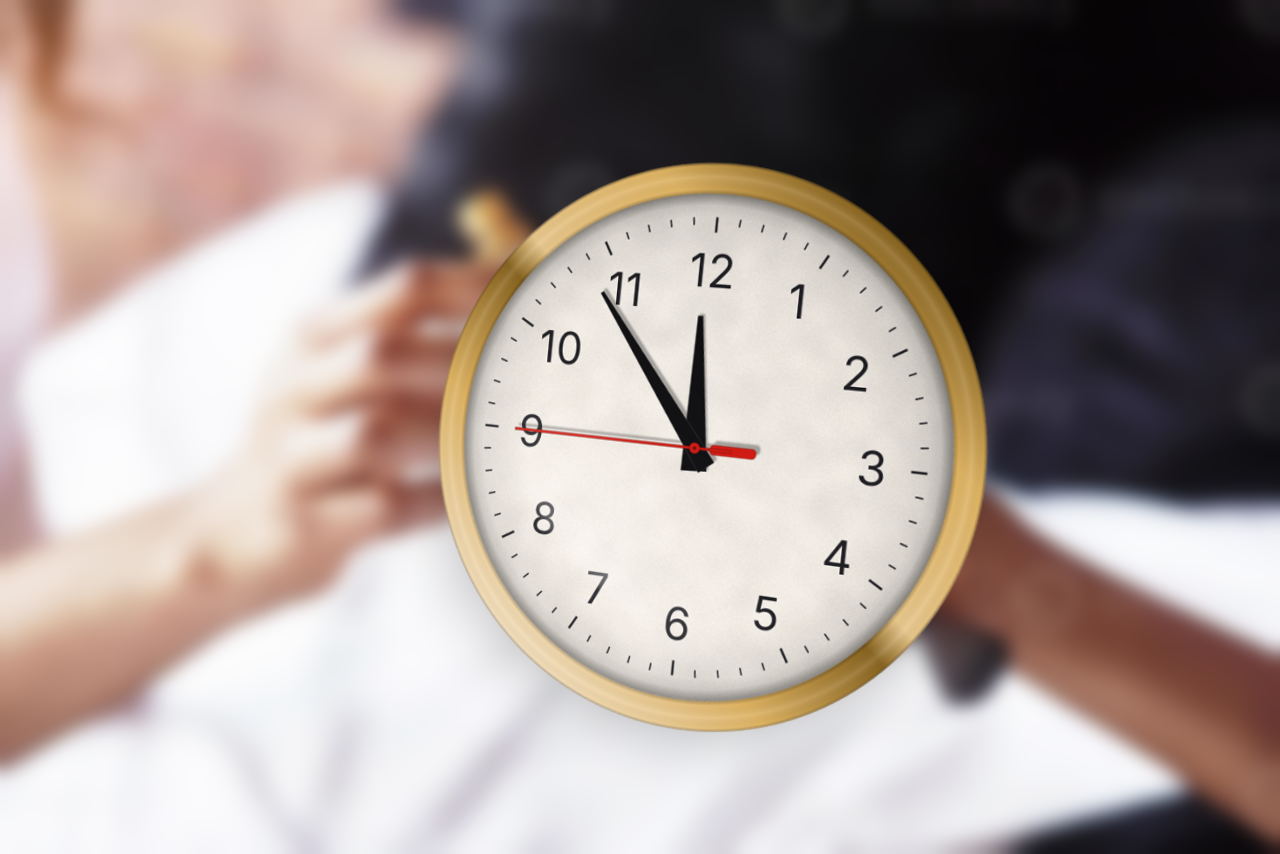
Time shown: {"hour": 11, "minute": 53, "second": 45}
